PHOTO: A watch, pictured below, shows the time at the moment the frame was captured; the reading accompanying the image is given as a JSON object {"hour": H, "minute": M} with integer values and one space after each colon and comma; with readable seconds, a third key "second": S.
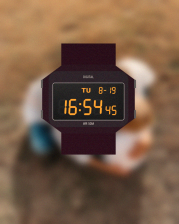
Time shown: {"hour": 16, "minute": 54, "second": 45}
